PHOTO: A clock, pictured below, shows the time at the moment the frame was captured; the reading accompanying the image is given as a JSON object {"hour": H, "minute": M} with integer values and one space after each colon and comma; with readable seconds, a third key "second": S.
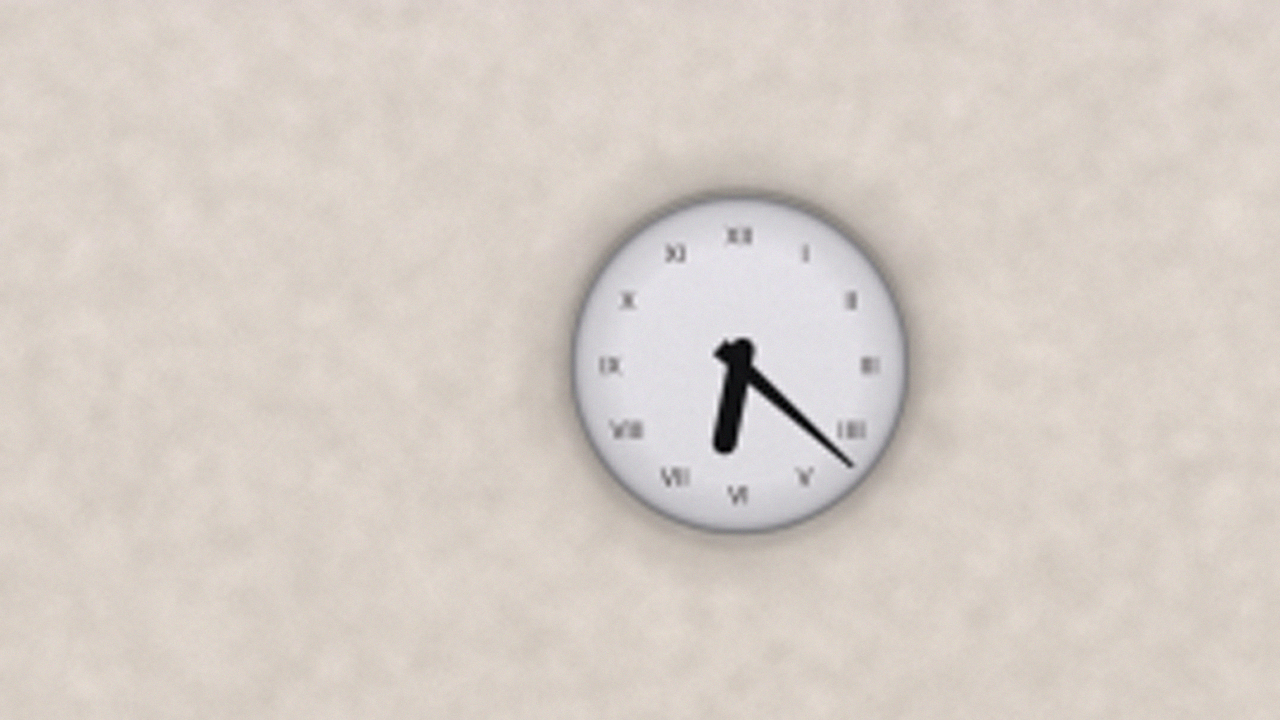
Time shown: {"hour": 6, "minute": 22}
